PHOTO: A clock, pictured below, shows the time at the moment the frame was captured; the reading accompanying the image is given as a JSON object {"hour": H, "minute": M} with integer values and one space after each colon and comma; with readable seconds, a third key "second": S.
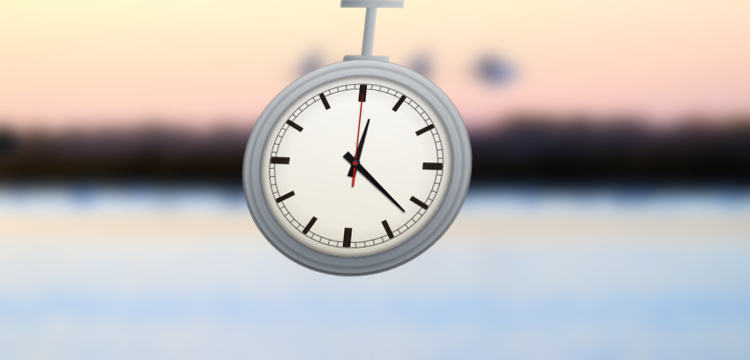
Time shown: {"hour": 12, "minute": 22, "second": 0}
